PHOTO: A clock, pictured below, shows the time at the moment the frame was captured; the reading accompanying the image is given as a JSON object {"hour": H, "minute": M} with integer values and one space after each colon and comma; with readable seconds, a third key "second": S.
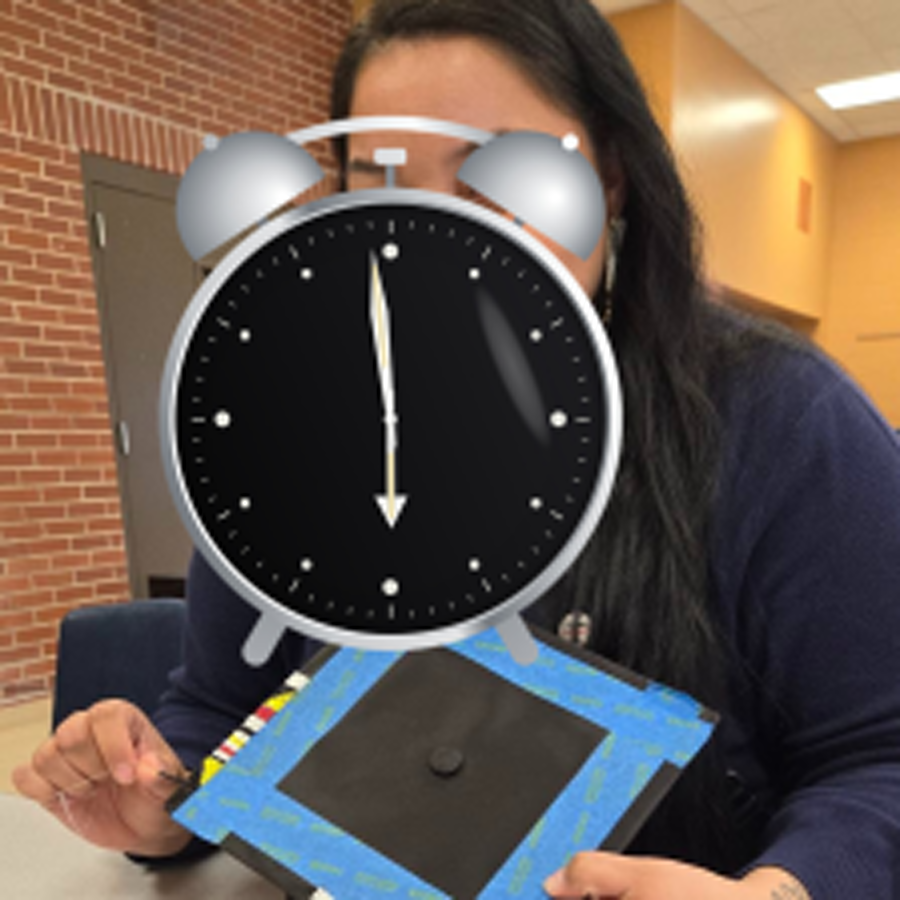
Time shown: {"hour": 5, "minute": 59}
